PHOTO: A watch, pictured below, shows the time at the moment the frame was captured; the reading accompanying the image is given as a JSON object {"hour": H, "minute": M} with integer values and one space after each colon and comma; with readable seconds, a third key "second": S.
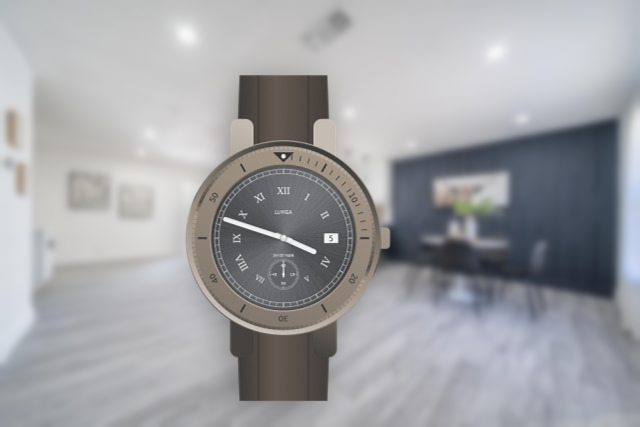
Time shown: {"hour": 3, "minute": 48}
